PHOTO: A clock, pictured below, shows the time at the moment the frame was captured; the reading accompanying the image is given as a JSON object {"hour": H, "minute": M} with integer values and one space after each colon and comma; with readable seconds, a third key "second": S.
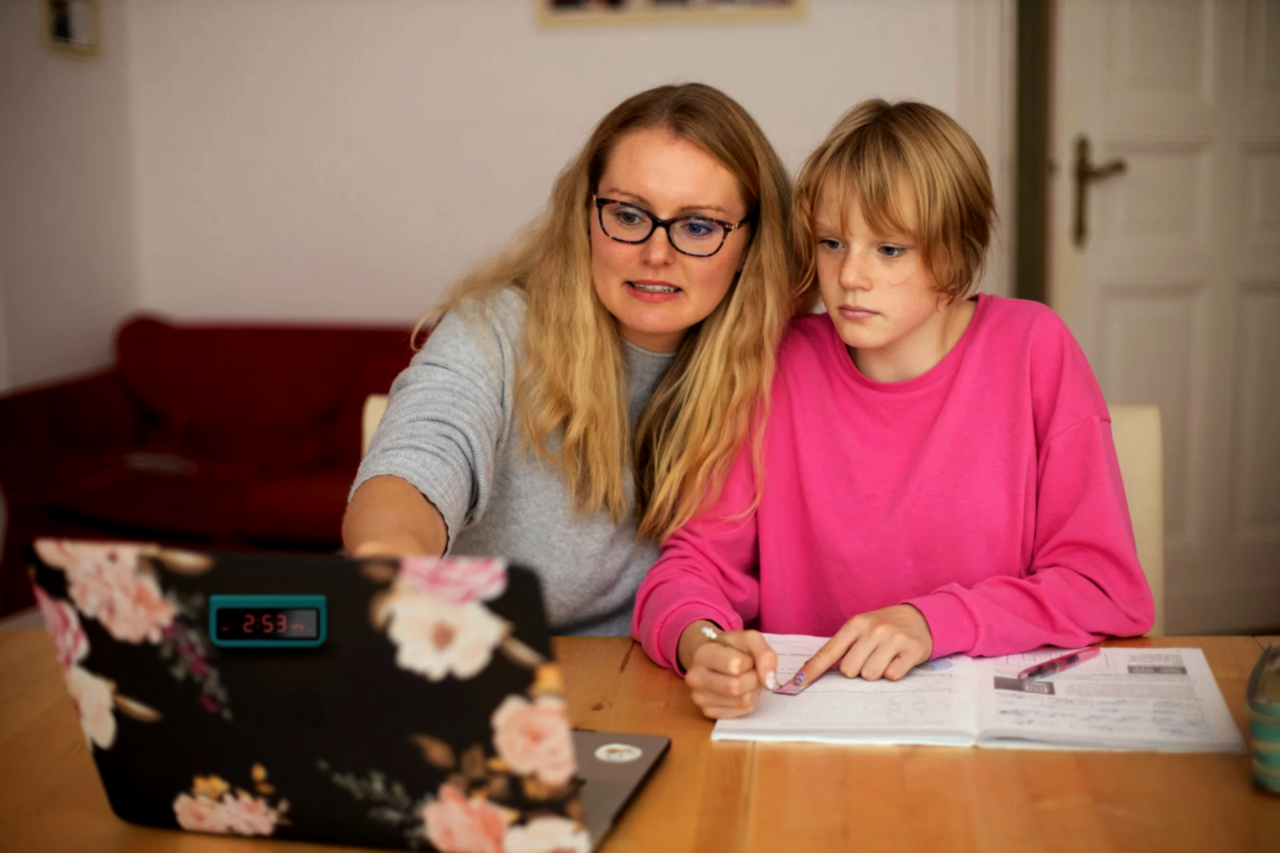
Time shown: {"hour": 2, "minute": 53}
